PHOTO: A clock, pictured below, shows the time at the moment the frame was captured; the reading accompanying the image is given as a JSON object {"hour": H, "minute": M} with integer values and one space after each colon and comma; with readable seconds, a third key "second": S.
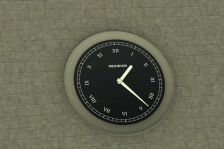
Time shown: {"hour": 1, "minute": 23}
